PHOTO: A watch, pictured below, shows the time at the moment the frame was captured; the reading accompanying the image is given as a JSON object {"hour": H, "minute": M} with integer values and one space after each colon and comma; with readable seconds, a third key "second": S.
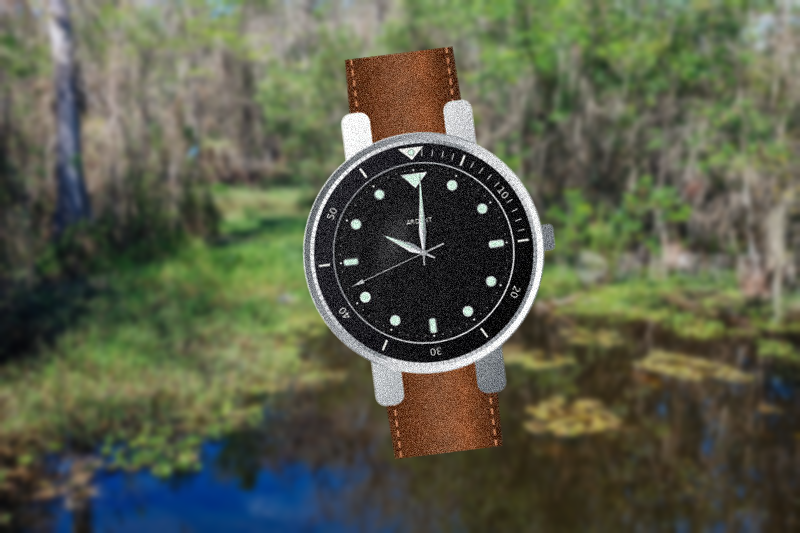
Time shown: {"hour": 10, "minute": 0, "second": 42}
